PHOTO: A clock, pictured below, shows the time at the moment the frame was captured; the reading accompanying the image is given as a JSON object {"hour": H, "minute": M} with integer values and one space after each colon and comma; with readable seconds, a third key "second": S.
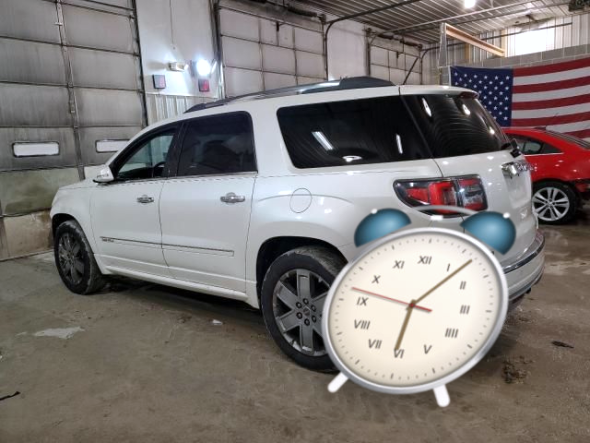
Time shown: {"hour": 6, "minute": 6, "second": 47}
